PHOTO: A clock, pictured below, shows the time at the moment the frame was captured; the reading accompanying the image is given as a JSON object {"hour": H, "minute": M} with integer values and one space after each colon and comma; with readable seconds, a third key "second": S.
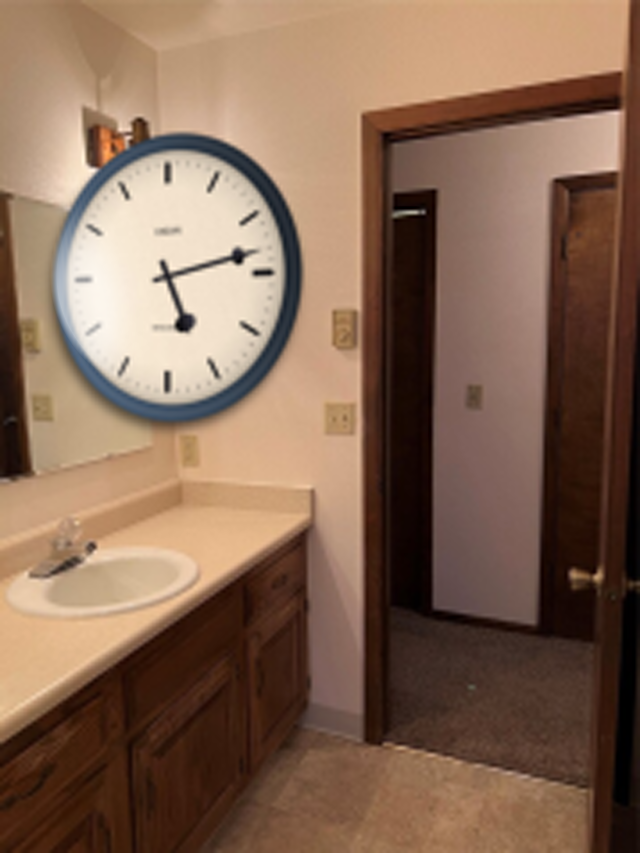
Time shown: {"hour": 5, "minute": 13}
